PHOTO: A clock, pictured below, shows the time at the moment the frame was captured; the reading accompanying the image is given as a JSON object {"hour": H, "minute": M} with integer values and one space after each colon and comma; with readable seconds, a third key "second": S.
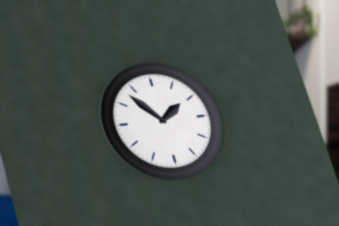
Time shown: {"hour": 1, "minute": 53}
